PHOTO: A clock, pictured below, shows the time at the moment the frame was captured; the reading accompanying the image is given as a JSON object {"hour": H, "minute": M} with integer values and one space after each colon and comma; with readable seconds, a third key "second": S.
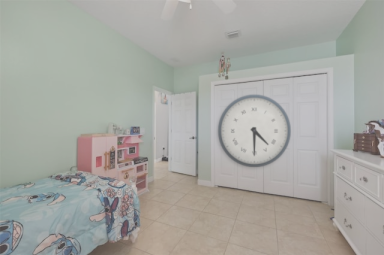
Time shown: {"hour": 4, "minute": 30}
